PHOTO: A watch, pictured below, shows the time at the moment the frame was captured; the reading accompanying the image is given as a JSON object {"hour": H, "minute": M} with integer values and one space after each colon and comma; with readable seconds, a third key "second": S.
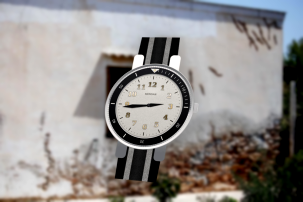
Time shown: {"hour": 2, "minute": 44}
